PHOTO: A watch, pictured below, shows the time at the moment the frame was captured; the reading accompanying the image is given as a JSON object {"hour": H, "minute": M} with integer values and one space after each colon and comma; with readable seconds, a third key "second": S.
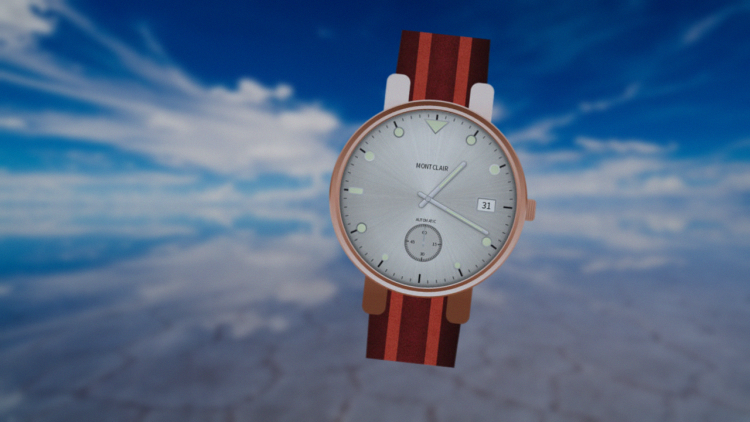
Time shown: {"hour": 1, "minute": 19}
